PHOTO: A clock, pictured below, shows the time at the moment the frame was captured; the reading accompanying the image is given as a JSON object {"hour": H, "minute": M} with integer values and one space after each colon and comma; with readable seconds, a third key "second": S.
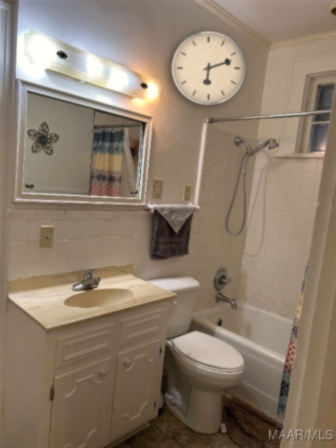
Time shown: {"hour": 6, "minute": 12}
